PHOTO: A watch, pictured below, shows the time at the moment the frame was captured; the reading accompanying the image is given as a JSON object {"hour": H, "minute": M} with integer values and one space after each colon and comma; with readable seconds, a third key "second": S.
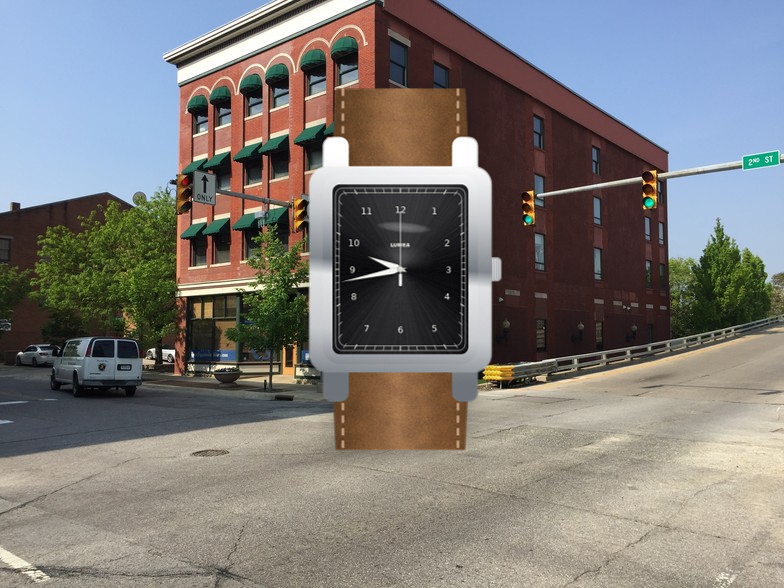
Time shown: {"hour": 9, "minute": 43, "second": 0}
